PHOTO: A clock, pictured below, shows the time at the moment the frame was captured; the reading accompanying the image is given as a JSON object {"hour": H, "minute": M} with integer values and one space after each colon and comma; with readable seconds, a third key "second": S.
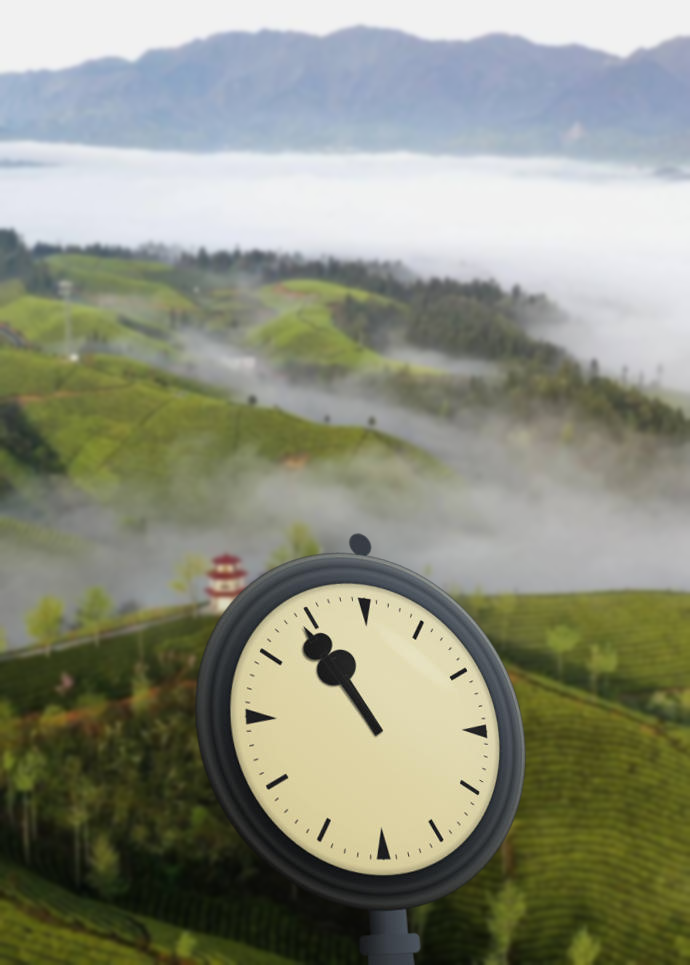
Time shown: {"hour": 10, "minute": 54}
